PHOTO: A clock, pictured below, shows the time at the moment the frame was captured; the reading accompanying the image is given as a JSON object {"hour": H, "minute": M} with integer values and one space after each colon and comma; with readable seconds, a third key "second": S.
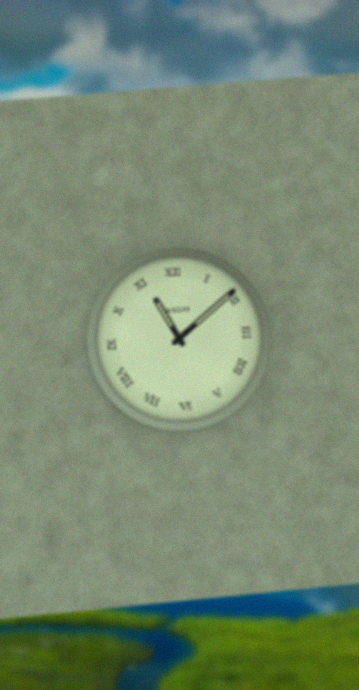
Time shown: {"hour": 11, "minute": 9}
